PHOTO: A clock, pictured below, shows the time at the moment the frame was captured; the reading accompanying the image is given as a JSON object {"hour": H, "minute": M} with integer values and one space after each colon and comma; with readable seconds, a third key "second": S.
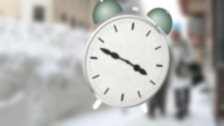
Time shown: {"hour": 3, "minute": 48}
